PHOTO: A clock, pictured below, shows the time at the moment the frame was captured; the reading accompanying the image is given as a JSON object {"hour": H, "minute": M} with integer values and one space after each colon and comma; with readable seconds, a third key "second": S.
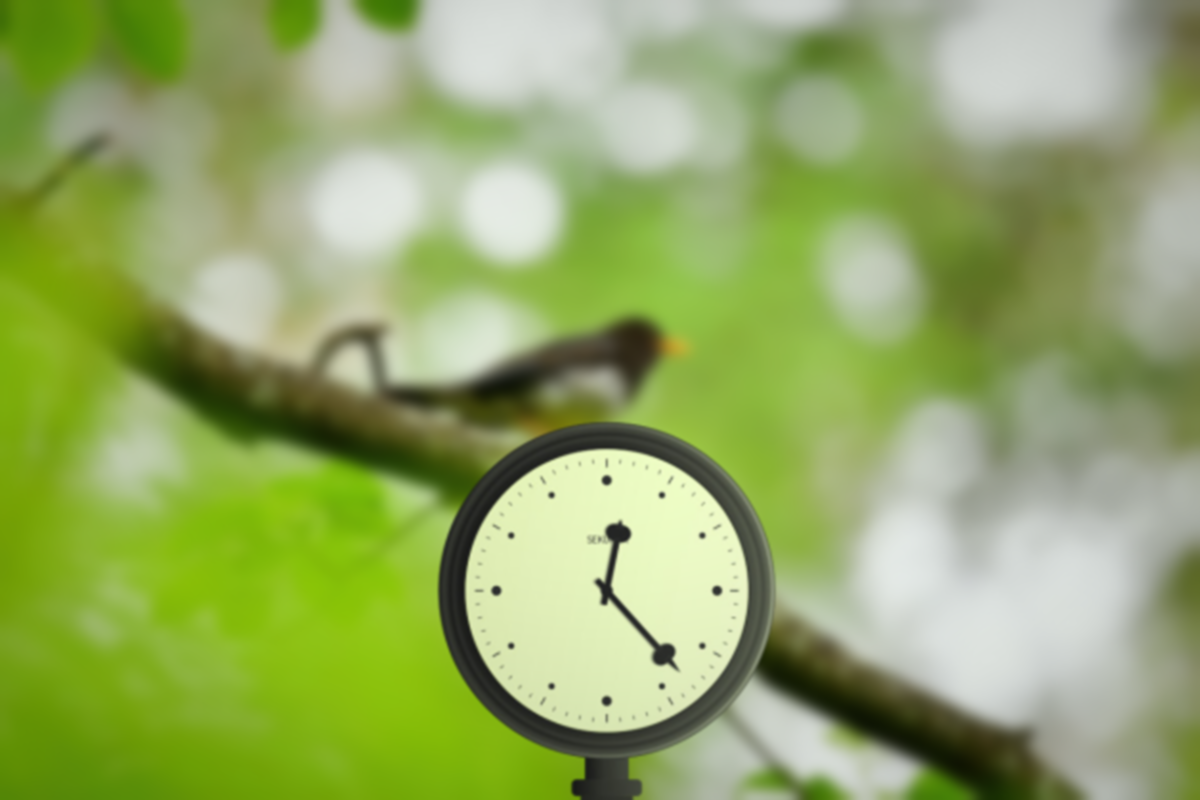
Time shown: {"hour": 12, "minute": 23}
